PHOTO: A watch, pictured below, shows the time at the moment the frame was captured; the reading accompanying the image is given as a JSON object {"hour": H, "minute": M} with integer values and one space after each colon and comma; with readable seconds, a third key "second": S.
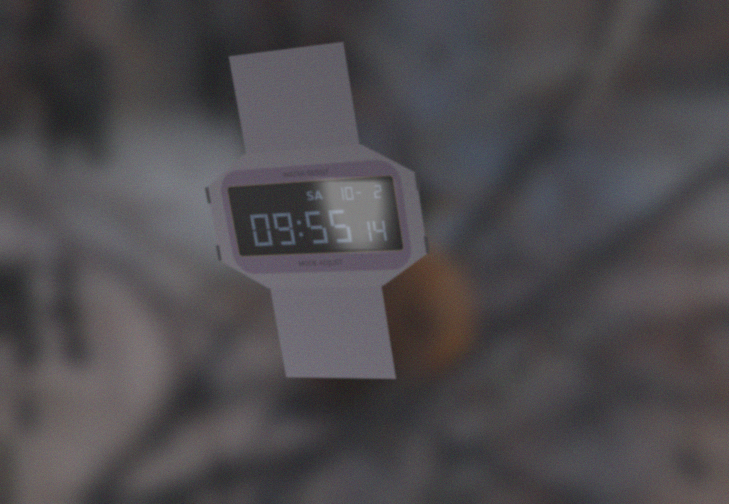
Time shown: {"hour": 9, "minute": 55, "second": 14}
